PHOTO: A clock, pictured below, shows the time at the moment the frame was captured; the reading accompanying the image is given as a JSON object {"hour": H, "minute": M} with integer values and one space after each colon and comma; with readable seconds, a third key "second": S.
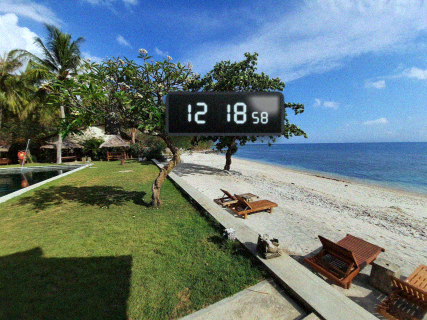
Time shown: {"hour": 12, "minute": 18, "second": 58}
